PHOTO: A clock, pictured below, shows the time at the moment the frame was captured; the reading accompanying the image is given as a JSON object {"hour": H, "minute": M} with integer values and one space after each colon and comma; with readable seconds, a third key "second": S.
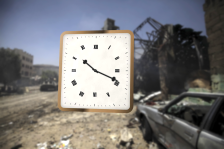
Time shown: {"hour": 10, "minute": 19}
